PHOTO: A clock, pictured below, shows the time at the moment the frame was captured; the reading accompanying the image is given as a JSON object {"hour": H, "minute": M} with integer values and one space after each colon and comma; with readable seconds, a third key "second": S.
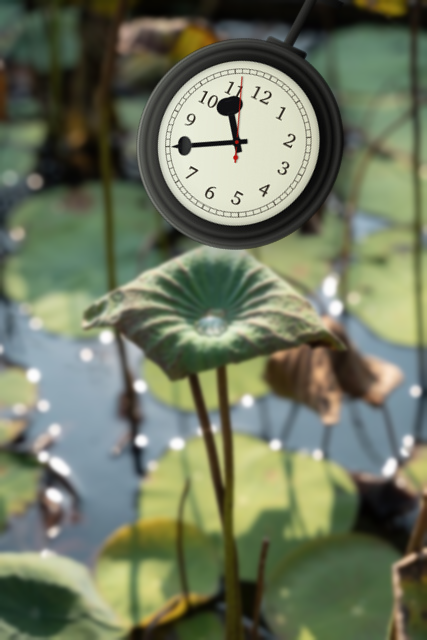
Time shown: {"hour": 10, "minute": 39, "second": 56}
